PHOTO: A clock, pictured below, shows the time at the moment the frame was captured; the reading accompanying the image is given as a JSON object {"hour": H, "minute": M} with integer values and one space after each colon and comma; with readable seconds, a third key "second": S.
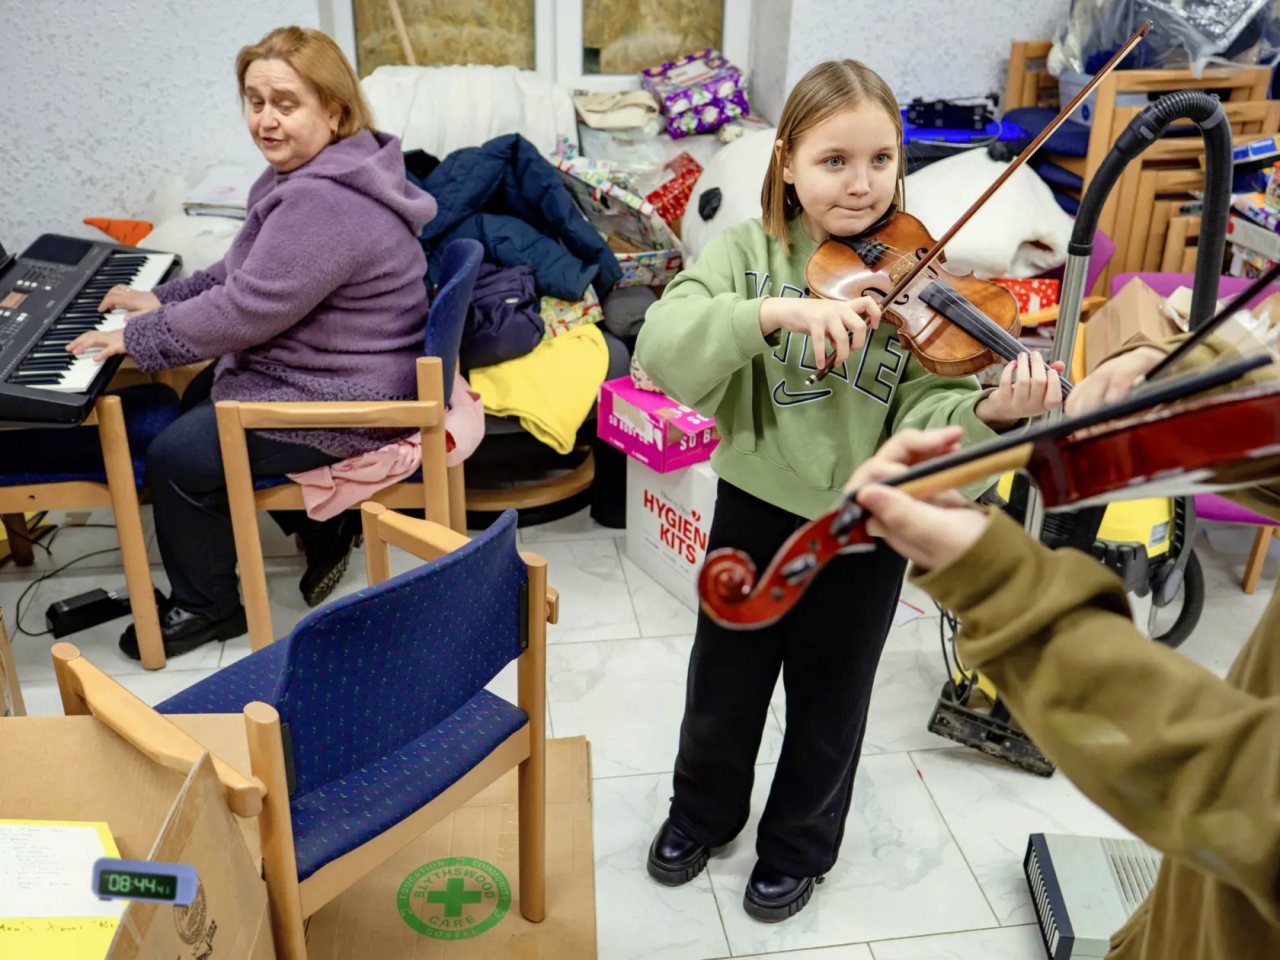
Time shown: {"hour": 8, "minute": 44}
